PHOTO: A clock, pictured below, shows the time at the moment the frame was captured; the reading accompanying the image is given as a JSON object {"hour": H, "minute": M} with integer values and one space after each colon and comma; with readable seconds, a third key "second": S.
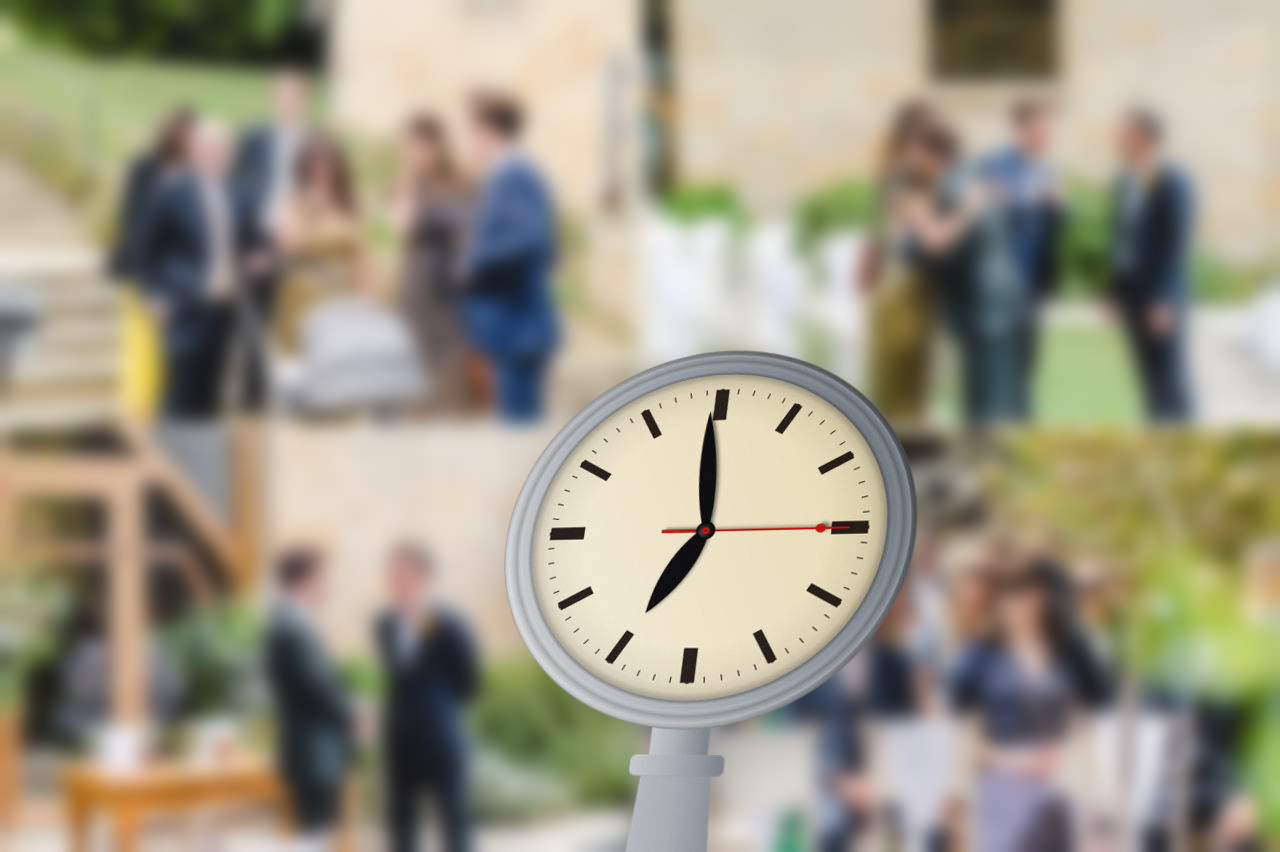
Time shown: {"hour": 6, "minute": 59, "second": 15}
